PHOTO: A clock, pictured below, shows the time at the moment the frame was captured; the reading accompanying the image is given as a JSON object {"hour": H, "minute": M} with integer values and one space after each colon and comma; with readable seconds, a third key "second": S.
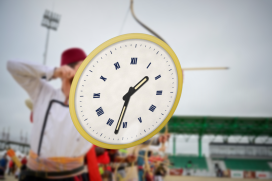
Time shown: {"hour": 1, "minute": 32}
